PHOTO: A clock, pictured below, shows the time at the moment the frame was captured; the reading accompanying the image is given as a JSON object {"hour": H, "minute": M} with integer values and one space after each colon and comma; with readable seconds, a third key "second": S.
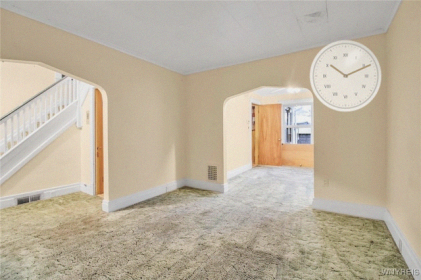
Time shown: {"hour": 10, "minute": 11}
